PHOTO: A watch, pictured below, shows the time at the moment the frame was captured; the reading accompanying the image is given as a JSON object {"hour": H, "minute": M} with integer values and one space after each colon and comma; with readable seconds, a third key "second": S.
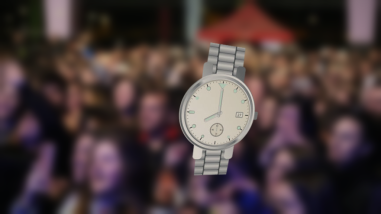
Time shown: {"hour": 8, "minute": 0}
